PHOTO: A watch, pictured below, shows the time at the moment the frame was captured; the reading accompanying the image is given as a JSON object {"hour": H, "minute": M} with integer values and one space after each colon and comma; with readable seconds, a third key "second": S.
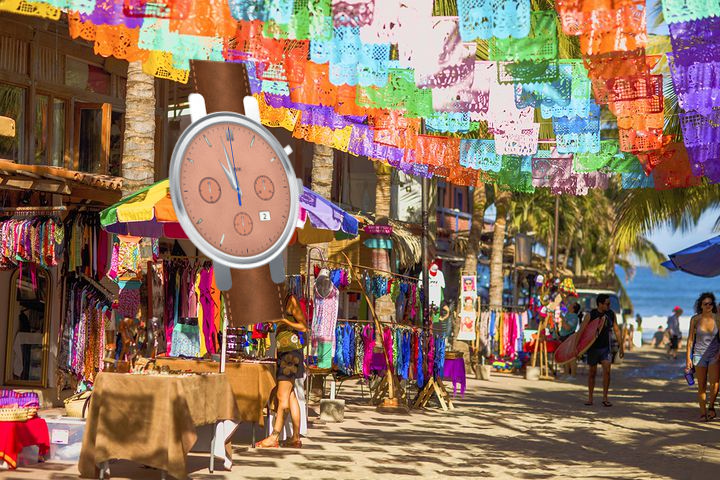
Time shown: {"hour": 10, "minute": 58}
